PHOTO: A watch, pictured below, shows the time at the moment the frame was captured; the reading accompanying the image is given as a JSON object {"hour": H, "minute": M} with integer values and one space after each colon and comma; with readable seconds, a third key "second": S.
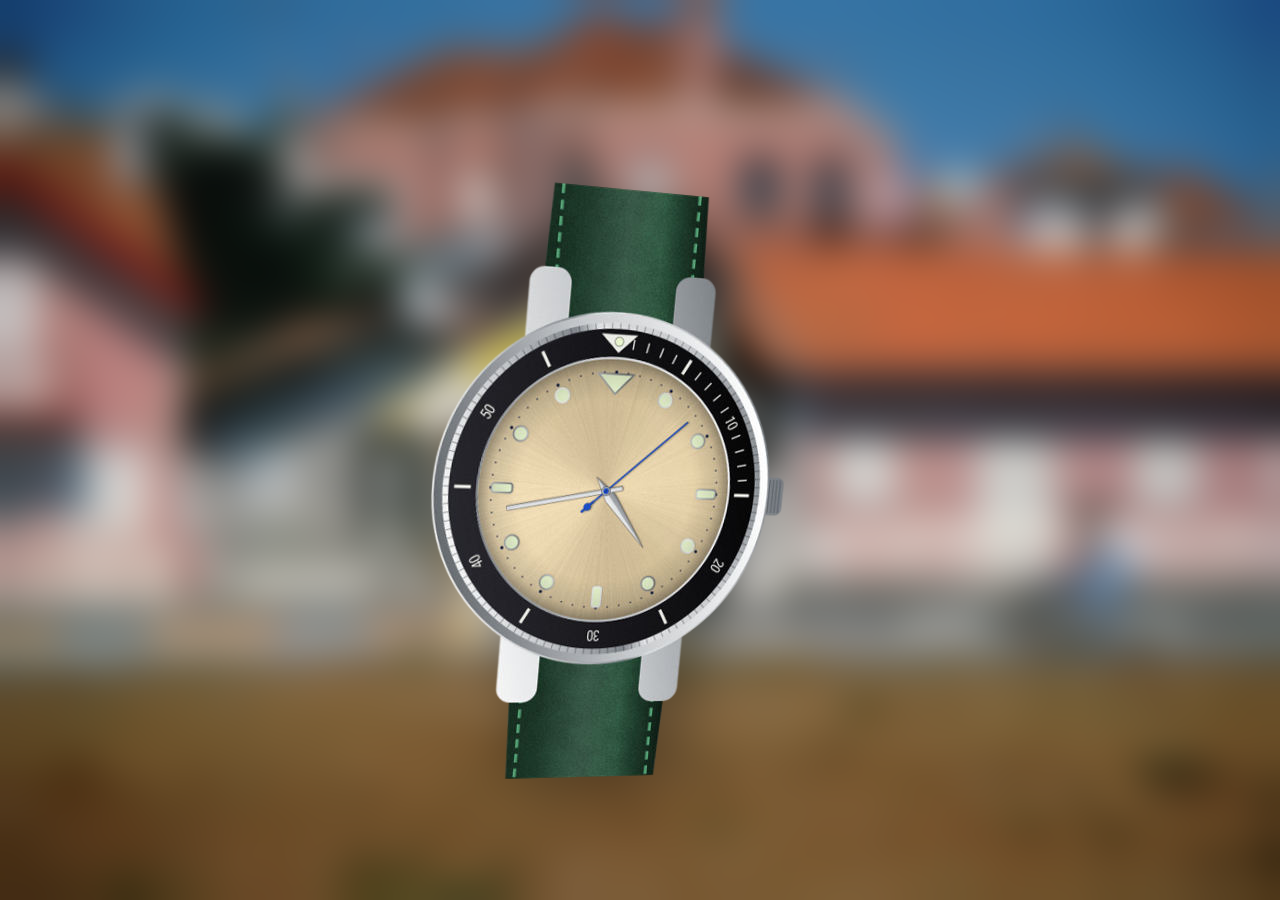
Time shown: {"hour": 4, "minute": 43, "second": 8}
